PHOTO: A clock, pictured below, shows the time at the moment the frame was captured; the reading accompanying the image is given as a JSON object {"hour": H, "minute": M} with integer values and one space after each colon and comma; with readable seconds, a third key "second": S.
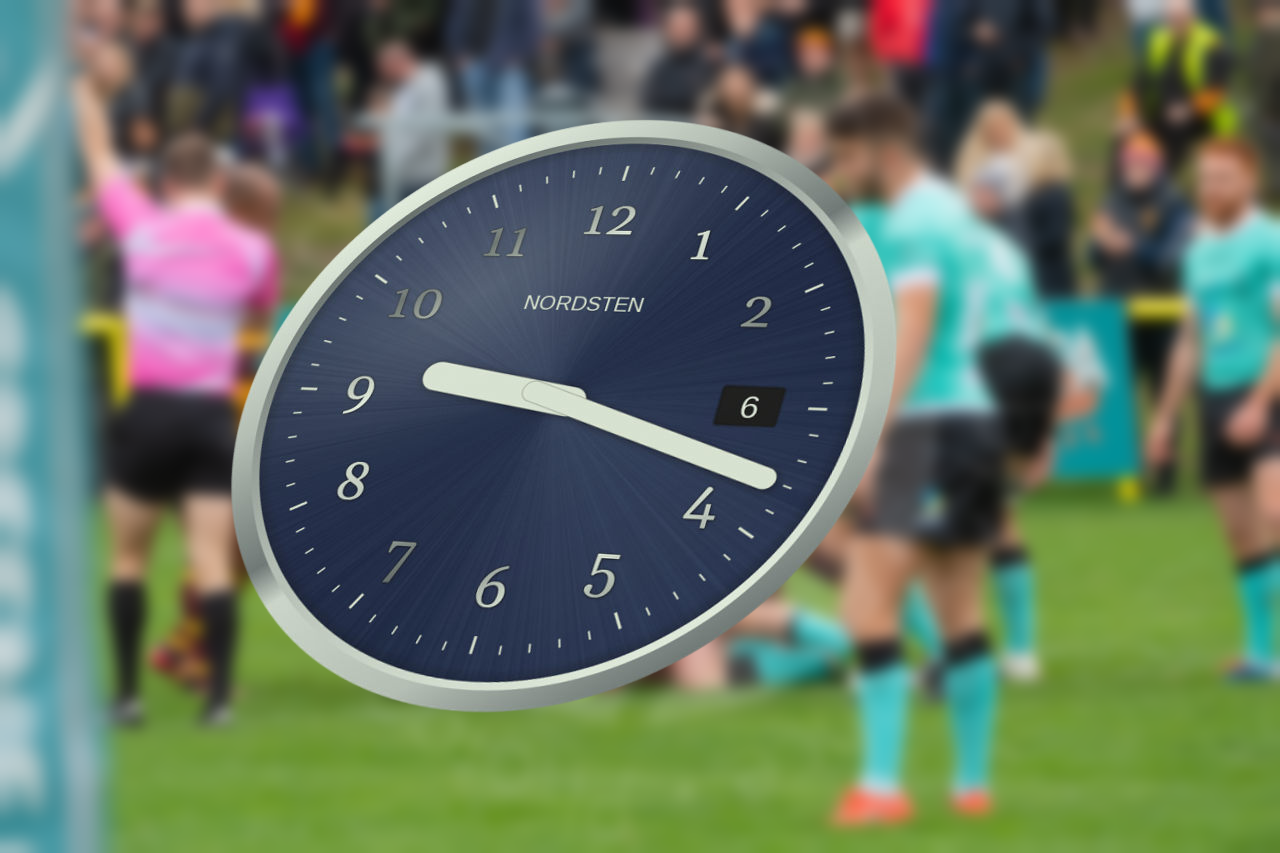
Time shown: {"hour": 9, "minute": 18}
